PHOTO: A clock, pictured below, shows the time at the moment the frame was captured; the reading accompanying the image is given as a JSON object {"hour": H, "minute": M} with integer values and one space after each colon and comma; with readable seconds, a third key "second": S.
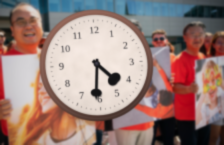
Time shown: {"hour": 4, "minute": 31}
